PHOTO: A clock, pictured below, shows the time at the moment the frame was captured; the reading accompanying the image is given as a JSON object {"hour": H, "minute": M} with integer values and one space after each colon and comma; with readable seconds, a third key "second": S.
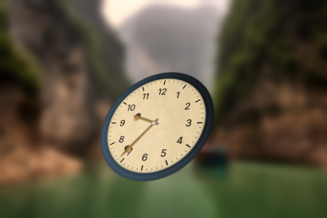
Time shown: {"hour": 9, "minute": 36}
